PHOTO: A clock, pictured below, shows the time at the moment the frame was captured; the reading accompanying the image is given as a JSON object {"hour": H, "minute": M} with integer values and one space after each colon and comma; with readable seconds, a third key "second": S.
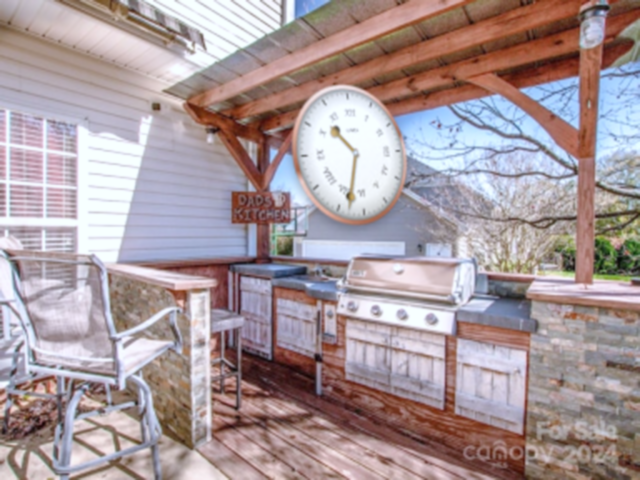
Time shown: {"hour": 10, "minute": 33}
